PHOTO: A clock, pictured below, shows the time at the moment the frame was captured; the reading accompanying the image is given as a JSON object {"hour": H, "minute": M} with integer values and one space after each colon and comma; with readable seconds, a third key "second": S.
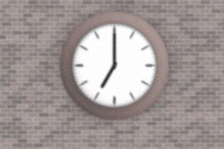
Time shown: {"hour": 7, "minute": 0}
